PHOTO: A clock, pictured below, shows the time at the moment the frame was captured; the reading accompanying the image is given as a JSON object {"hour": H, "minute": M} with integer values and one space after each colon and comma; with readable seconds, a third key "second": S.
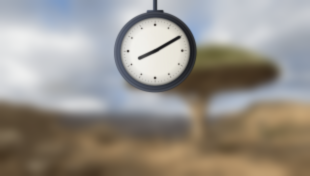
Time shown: {"hour": 8, "minute": 10}
